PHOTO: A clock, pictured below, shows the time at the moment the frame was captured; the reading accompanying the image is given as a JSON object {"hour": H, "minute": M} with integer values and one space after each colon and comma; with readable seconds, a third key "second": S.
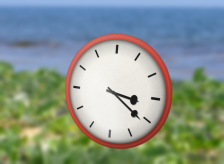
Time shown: {"hour": 3, "minute": 21}
